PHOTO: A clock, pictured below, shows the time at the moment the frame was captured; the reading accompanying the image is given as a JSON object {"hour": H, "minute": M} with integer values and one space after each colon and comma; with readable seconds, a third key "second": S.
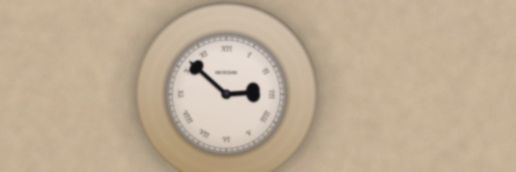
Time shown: {"hour": 2, "minute": 52}
